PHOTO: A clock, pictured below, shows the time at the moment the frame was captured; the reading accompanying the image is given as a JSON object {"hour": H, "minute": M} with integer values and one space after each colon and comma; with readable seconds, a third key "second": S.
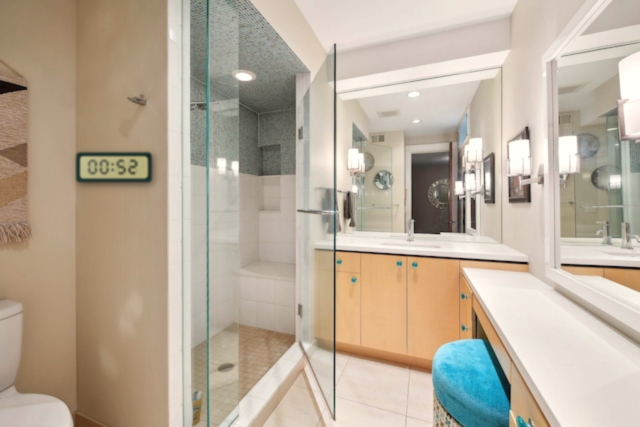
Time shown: {"hour": 0, "minute": 52}
